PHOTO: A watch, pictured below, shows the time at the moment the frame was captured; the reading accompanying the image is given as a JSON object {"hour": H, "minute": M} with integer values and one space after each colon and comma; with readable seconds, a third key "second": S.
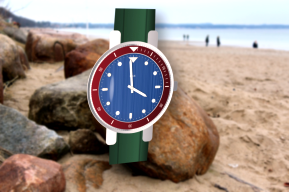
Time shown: {"hour": 3, "minute": 59}
